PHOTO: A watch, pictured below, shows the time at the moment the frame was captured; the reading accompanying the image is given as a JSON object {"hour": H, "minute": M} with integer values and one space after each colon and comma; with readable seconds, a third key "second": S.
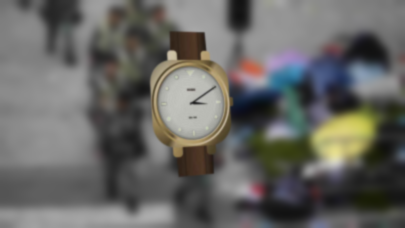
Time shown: {"hour": 3, "minute": 10}
